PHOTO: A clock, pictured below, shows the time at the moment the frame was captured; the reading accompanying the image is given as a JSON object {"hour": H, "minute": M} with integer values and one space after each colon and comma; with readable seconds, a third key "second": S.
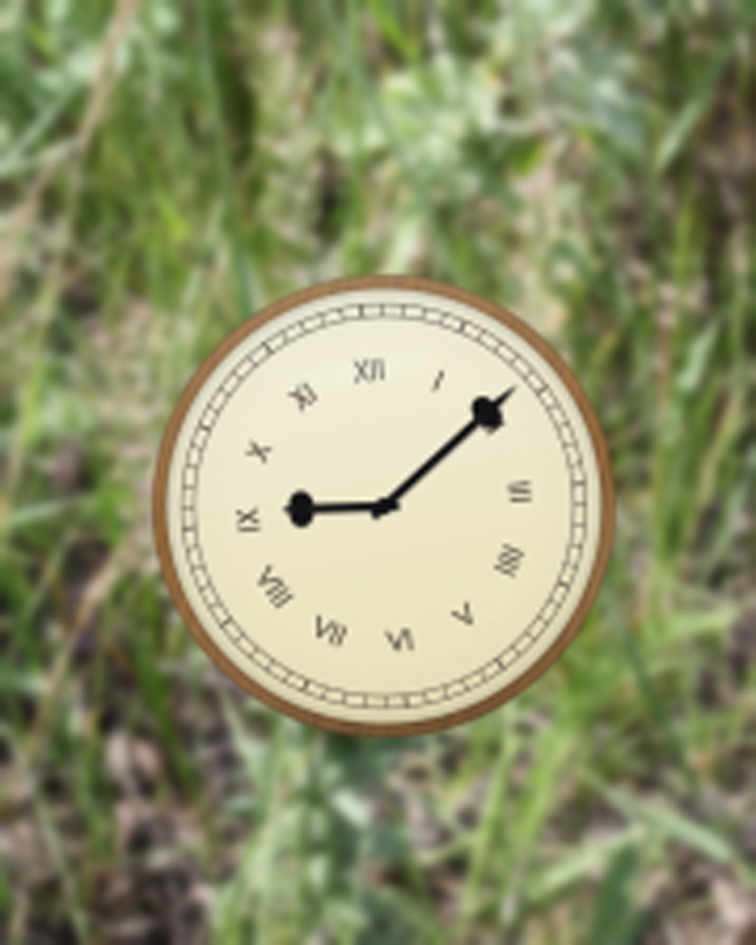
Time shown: {"hour": 9, "minute": 9}
